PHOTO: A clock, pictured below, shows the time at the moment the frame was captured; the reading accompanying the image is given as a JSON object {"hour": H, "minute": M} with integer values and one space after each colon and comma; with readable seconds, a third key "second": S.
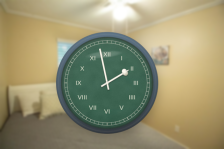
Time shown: {"hour": 1, "minute": 58}
